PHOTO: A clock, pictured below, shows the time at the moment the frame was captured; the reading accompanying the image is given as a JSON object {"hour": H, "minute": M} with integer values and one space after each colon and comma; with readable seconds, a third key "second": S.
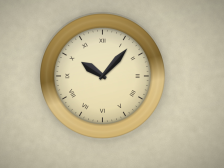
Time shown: {"hour": 10, "minute": 7}
